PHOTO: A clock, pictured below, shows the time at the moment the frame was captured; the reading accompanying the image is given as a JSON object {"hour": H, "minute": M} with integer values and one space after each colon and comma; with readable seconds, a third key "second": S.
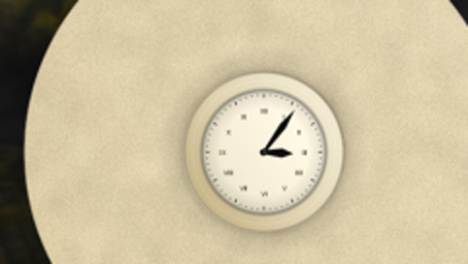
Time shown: {"hour": 3, "minute": 6}
